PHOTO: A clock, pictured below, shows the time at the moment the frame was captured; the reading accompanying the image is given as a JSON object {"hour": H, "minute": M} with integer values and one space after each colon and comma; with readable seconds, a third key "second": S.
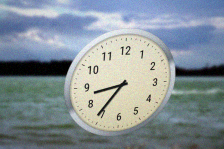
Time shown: {"hour": 8, "minute": 36}
